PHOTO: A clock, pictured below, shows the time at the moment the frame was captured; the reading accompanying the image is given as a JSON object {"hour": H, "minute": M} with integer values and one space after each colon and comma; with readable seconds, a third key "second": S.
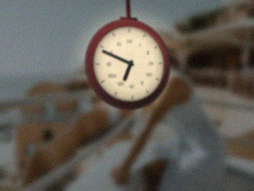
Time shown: {"hour": 6, "minute": 49}
